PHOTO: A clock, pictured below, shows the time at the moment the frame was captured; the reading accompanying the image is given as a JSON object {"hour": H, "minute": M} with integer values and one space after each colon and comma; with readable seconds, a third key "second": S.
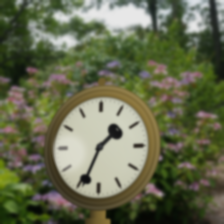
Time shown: {"hour": 1, "minute": 34}
